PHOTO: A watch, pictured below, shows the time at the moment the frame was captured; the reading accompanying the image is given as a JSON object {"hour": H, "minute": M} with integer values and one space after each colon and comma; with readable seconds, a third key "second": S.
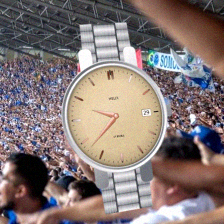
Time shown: {"hour": 9, "minute": 38}
